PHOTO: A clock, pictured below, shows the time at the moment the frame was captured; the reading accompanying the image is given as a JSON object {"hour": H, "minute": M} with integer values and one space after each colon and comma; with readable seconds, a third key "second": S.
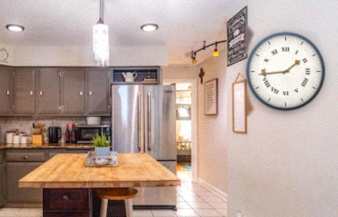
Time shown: {"hour": 1, "minute": 44}
